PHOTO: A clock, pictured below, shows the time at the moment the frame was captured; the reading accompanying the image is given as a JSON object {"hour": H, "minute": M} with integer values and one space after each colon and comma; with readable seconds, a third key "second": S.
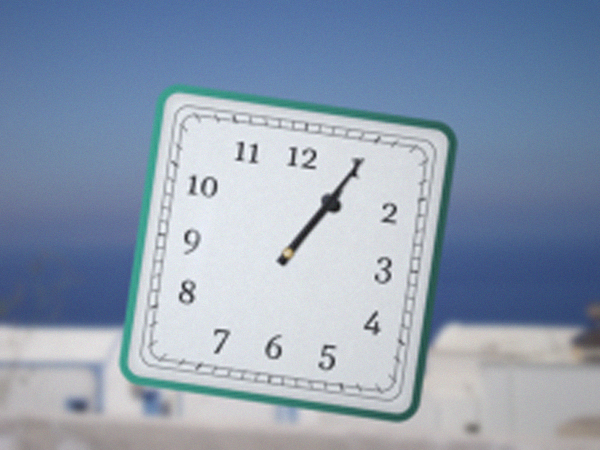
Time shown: {"hour": 1, "minute": 5}
